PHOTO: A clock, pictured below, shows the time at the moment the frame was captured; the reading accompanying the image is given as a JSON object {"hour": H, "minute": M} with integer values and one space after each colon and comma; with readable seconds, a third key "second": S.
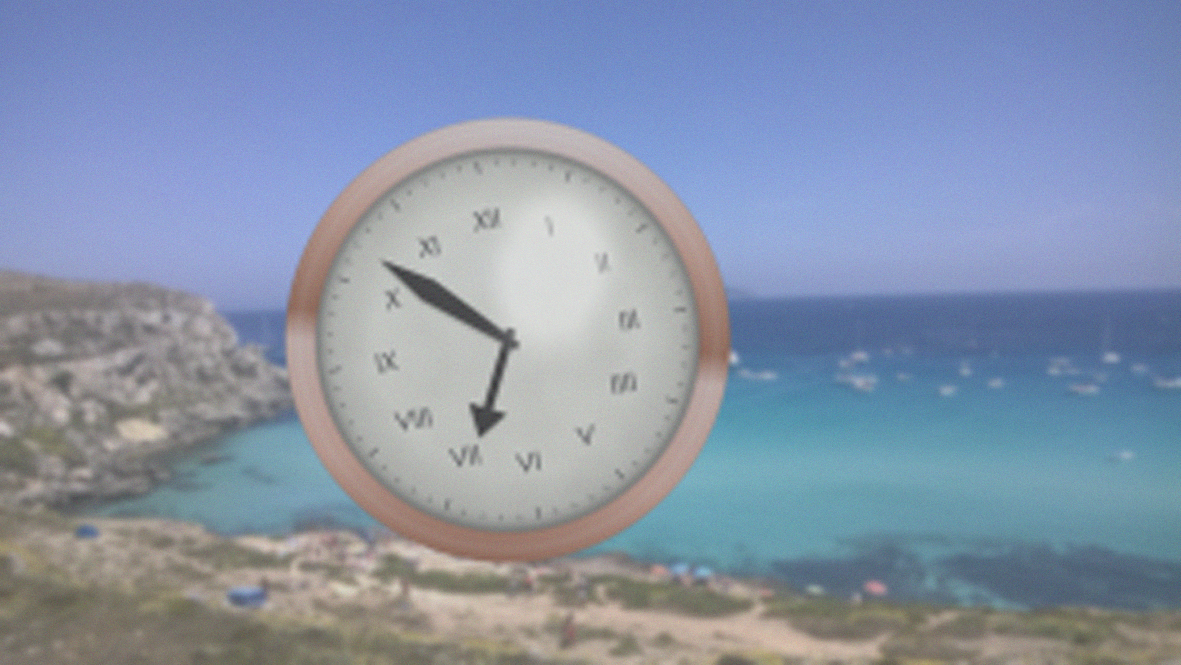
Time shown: {"hour": 6, "minute": 52}
